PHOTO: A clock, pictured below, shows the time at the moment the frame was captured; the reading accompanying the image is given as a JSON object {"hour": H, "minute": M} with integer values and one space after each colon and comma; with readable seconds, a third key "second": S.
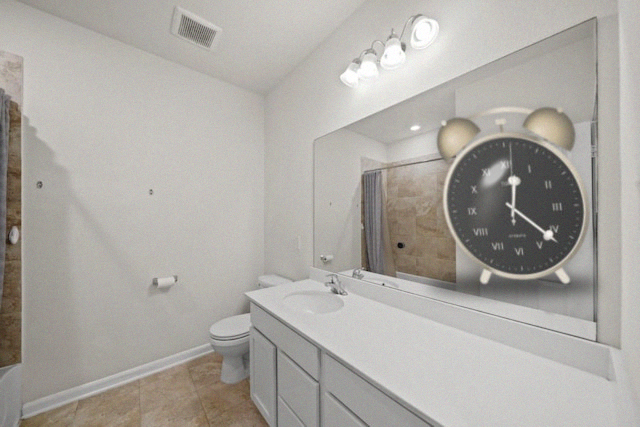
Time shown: {"hour": 12, "minute": 22, "second": 1}
